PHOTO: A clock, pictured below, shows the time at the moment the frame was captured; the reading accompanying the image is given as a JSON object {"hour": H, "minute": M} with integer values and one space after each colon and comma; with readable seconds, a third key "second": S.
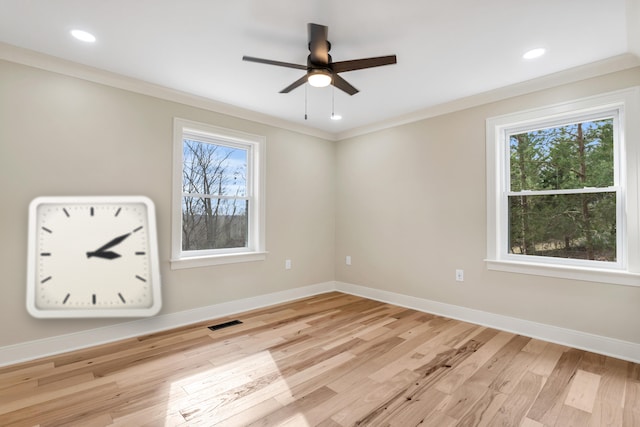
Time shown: {"hour": 3, "minute": 10}
